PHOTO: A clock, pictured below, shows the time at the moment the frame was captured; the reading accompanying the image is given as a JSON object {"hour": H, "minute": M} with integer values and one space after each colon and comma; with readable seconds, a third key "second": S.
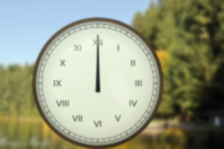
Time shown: {"hour": 12, "minute": 0}
